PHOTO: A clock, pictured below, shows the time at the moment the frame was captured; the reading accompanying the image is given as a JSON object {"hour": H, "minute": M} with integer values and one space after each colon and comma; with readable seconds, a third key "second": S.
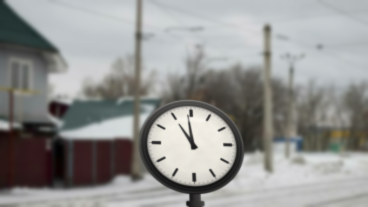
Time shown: {"hour": 10, "minute": 59}
